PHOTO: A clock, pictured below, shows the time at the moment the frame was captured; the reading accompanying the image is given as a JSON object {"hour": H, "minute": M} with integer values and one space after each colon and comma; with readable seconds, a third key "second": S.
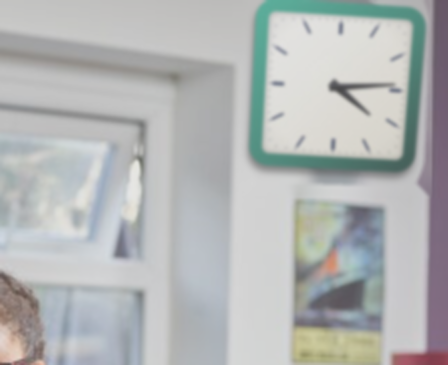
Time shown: {"hour": 4, "minute": 14}
